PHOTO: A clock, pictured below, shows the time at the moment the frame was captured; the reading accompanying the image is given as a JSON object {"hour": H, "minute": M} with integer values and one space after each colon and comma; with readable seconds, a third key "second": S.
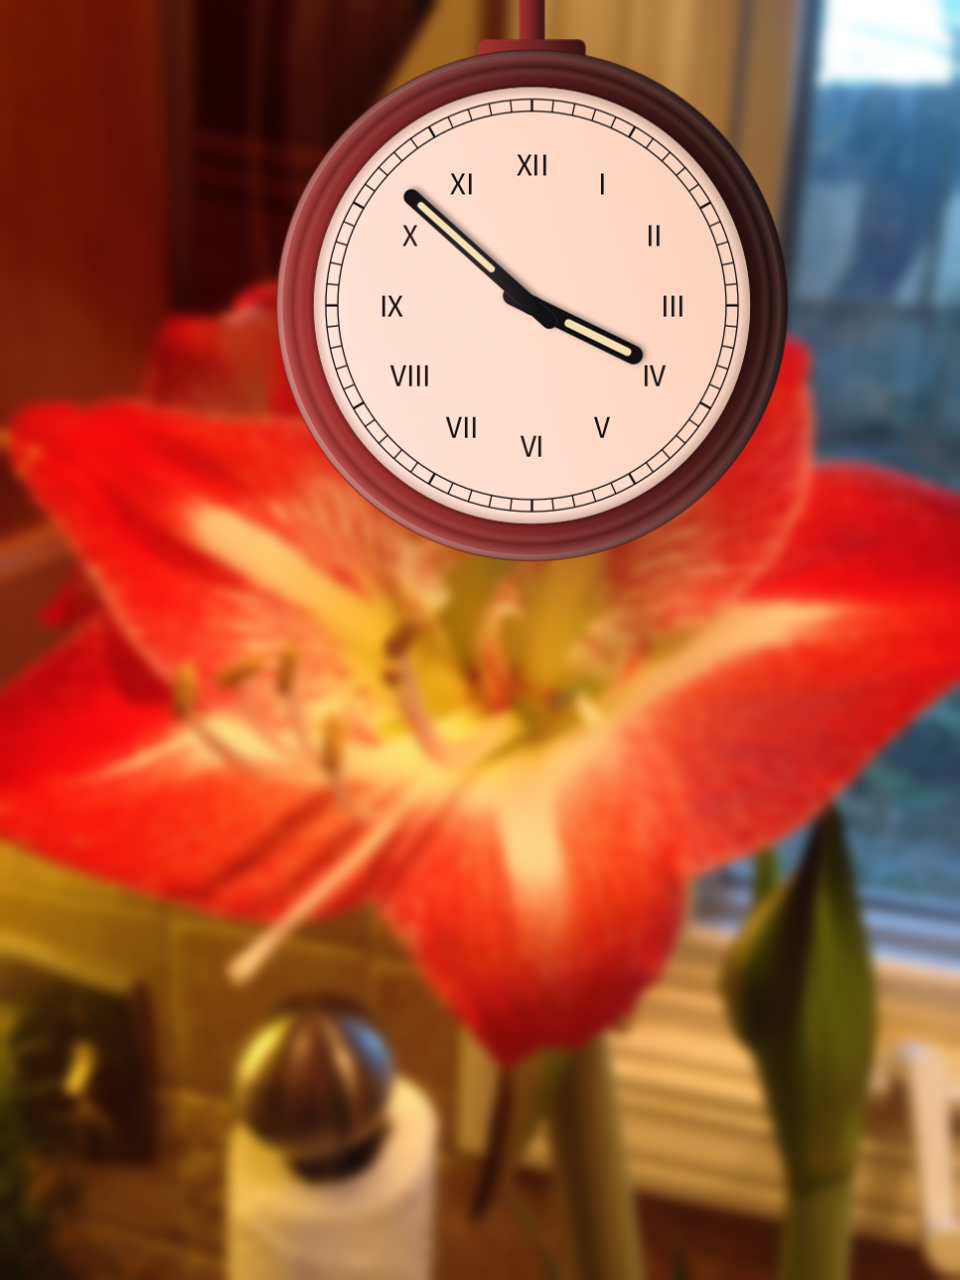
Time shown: {"hour": 3, "minute": 52}
